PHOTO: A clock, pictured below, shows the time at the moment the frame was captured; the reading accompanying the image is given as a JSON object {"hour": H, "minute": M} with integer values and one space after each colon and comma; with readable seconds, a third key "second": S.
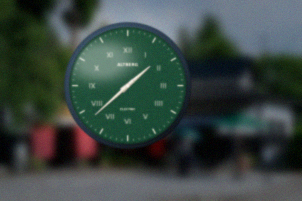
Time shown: {"hour": 1, "minute": 38}
